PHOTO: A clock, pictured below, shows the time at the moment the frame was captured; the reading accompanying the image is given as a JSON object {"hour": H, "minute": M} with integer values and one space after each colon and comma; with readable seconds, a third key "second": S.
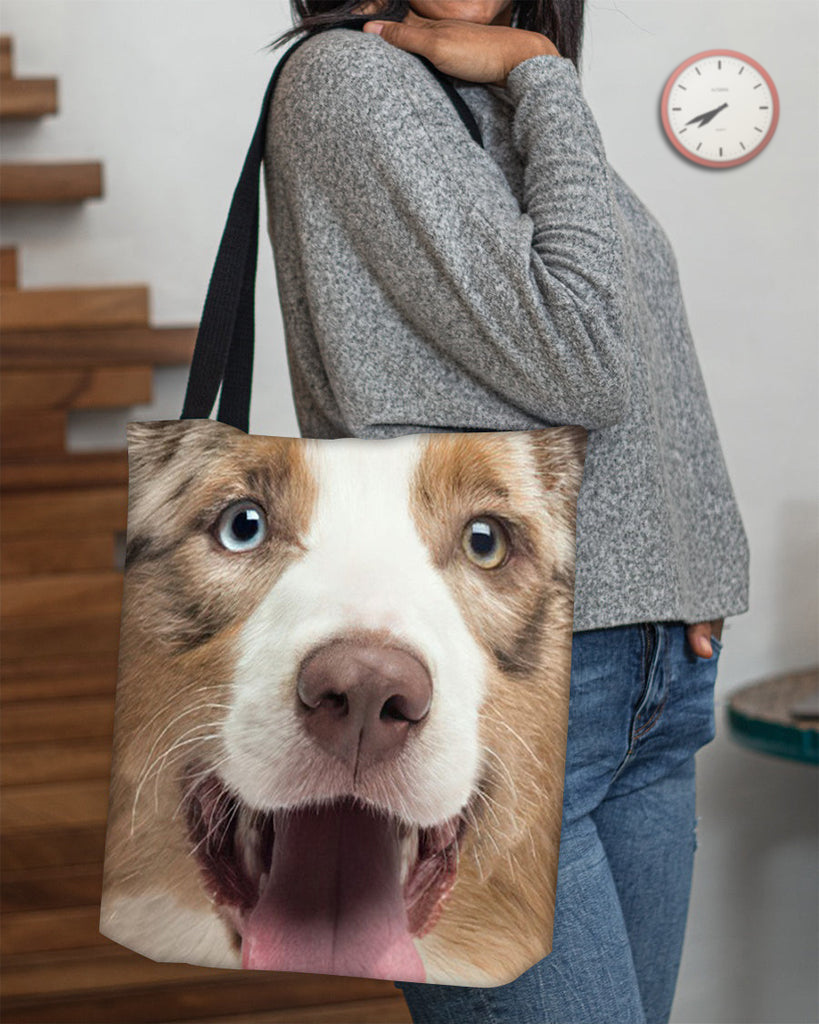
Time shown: {"hour": 7, "minute": 41}
